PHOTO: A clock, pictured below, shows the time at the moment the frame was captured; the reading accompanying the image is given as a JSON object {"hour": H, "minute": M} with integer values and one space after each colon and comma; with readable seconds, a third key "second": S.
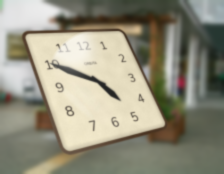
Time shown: {"hour": 4, "minute": 50}
